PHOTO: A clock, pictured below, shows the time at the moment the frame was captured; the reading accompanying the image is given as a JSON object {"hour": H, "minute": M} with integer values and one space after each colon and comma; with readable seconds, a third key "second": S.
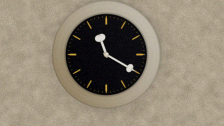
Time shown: {"hour": 11, "minute": 20}
